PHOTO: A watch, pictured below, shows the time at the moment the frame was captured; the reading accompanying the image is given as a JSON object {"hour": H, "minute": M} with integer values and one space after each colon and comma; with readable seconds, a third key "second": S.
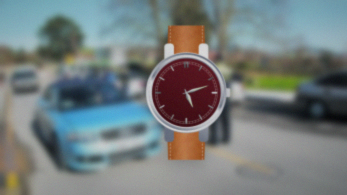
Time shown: {"hour": 5, "minute": 12}
